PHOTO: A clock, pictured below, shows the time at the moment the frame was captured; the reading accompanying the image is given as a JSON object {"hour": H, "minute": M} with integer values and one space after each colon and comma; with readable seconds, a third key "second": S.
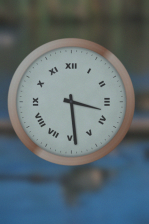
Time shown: {"hour": 3, "minute": 29}
